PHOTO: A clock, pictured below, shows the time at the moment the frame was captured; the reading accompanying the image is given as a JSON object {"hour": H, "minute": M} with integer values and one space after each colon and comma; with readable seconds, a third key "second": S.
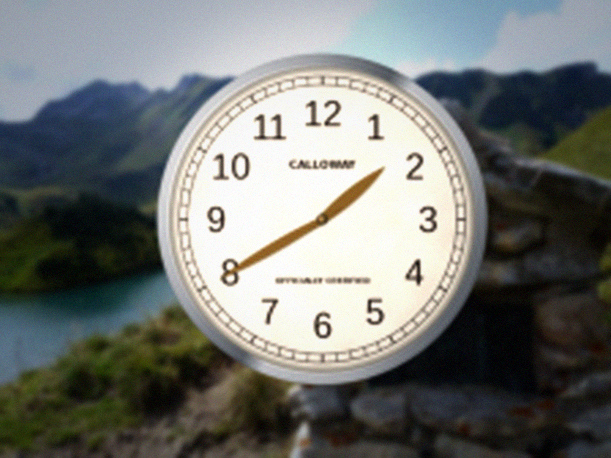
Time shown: {"hour": 1, "minute": 40}
